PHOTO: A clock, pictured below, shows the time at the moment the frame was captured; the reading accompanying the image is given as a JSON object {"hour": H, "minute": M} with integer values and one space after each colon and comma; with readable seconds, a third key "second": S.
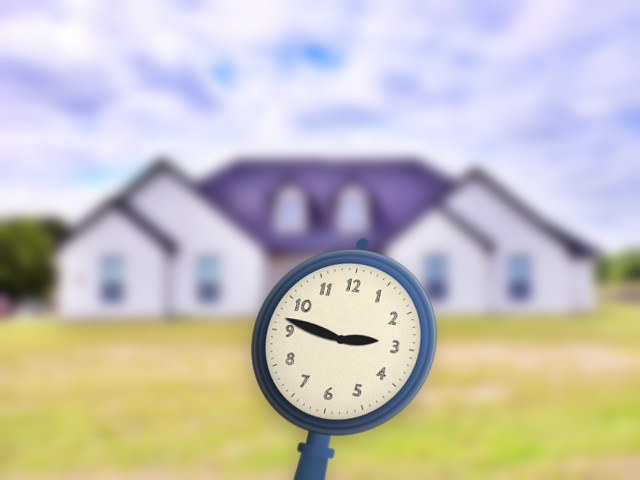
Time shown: {"hour": 2, "minute": 47}
